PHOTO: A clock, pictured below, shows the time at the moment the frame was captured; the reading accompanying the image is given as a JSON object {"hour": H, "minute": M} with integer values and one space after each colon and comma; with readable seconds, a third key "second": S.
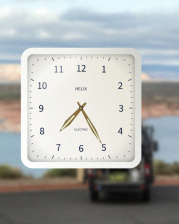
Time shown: {"hour": 7, "minute": 25}
